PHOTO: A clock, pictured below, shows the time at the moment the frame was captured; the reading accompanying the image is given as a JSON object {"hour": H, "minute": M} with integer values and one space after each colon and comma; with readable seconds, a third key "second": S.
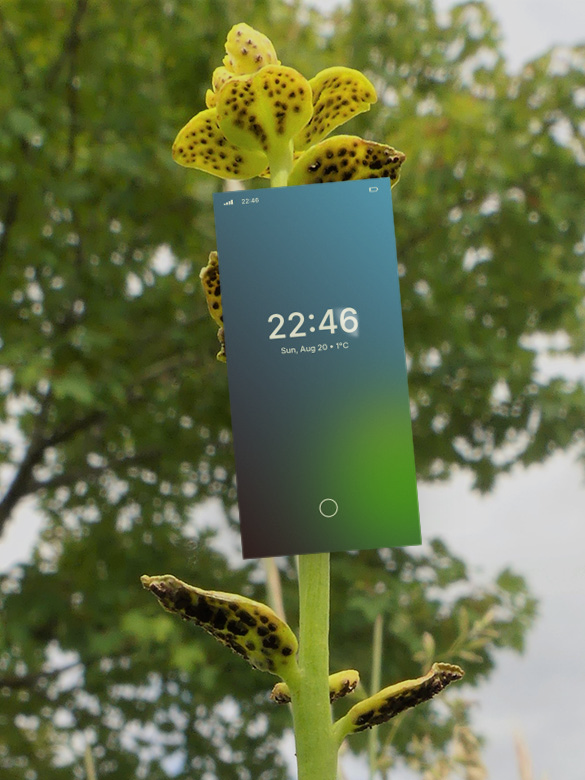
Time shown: {"hour": 22, "minute": 46}
